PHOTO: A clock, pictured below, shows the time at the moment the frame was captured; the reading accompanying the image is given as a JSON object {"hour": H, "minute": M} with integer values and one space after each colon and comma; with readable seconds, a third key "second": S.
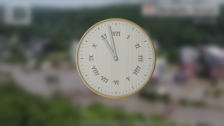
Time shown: {"hour": 10, "minute": 58}
